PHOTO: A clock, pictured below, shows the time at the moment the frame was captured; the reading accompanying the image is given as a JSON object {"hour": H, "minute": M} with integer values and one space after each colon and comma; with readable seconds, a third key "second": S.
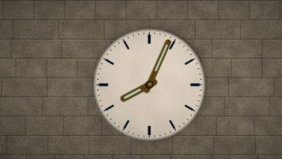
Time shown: {"hour": 8, "minute": 4}
